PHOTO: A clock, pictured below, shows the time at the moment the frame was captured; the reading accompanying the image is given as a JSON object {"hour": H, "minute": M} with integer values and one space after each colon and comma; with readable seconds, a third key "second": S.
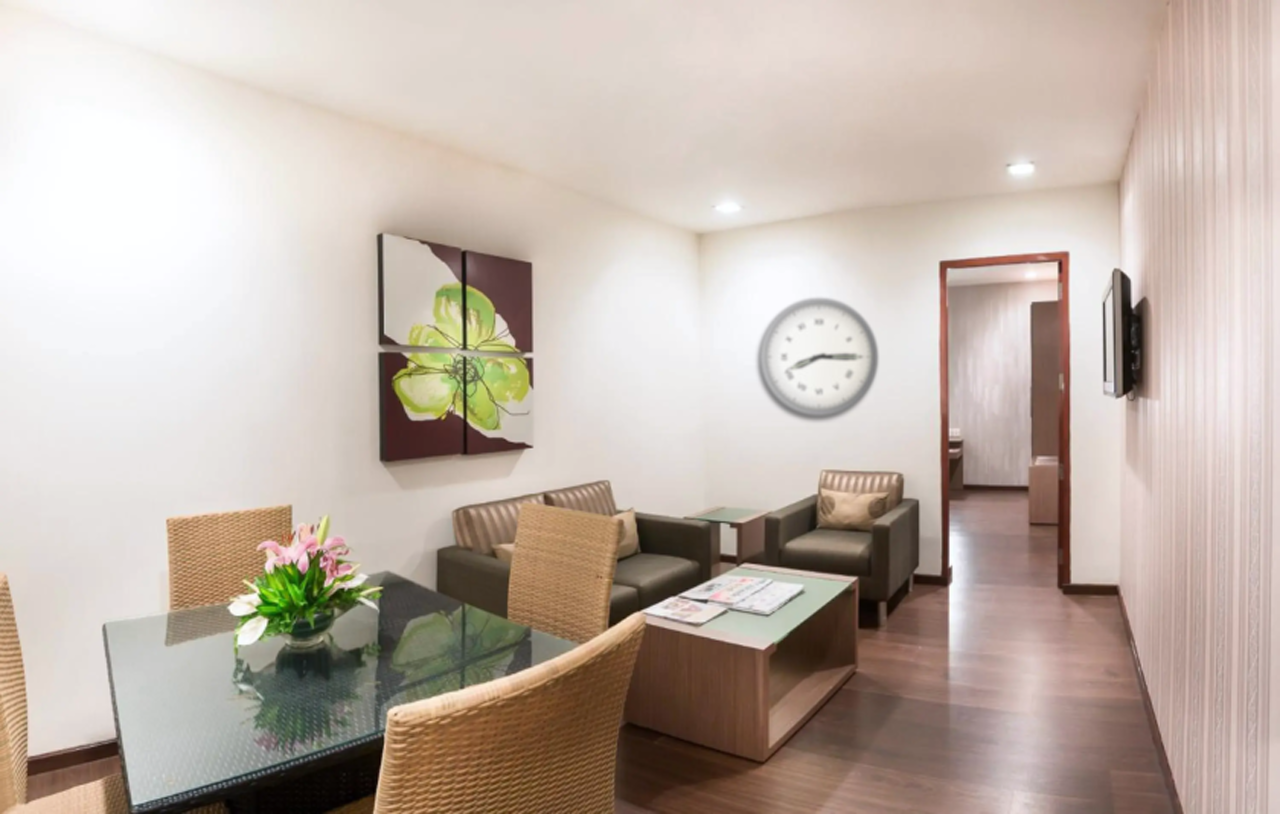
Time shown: {"hour": 8, "minute": 15}
